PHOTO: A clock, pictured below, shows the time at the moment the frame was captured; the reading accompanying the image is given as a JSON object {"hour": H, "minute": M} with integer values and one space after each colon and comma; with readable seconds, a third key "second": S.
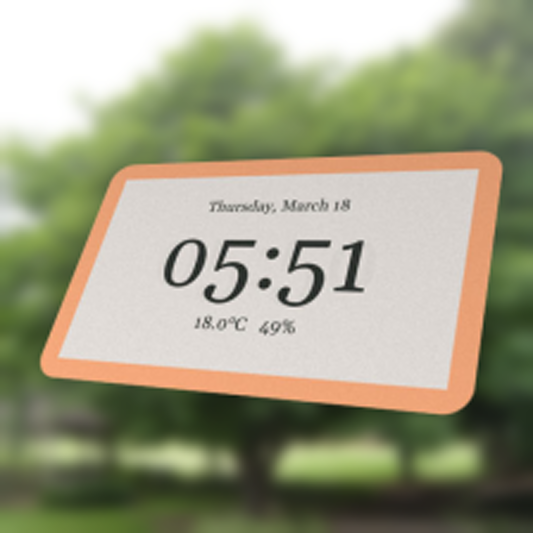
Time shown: {"hour": 5, "minute": 51}
